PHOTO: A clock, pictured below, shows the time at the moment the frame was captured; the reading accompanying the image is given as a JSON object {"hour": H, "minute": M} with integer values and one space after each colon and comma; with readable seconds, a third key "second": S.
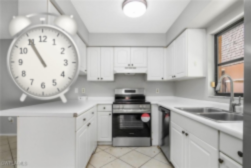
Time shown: {"hour": 10, "minute": 55}
